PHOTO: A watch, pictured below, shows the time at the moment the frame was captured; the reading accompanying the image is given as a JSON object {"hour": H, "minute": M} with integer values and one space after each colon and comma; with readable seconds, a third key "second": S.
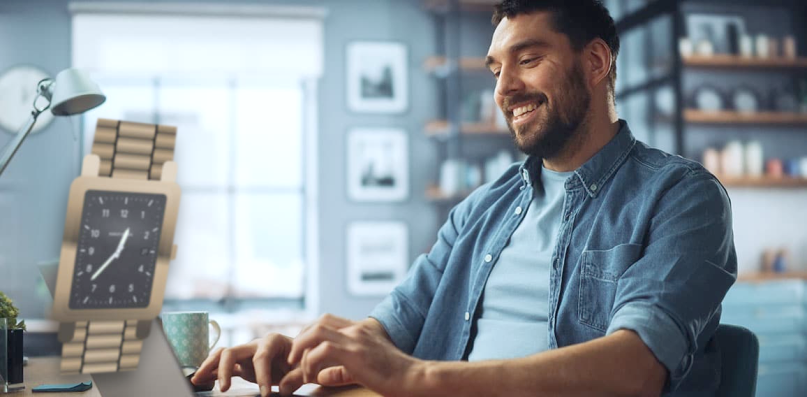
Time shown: {"hour": 12, "minute": 37}
